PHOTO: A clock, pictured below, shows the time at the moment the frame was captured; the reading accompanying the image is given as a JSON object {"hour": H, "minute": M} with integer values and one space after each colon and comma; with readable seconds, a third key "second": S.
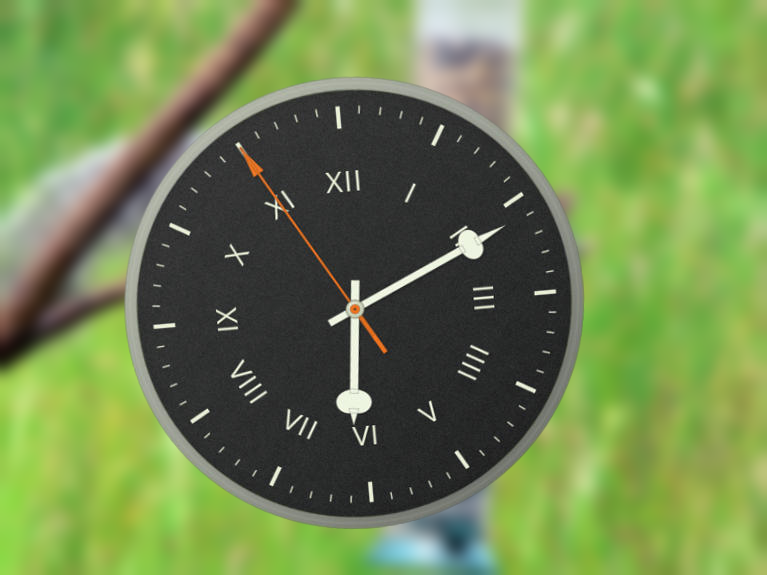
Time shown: {"hour": 6, "minute": 10, "second": 55}
